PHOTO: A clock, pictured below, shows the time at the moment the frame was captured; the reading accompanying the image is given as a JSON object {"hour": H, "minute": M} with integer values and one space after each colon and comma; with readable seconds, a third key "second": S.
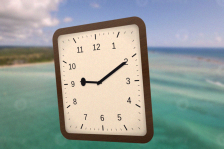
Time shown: {"hour": 9, "minute": 10}
